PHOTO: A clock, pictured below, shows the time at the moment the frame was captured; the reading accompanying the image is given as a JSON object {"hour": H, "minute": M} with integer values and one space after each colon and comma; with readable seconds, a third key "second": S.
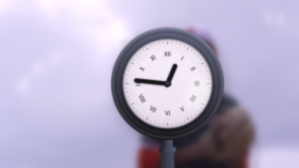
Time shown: {"hour": 12, "minute": 46}
